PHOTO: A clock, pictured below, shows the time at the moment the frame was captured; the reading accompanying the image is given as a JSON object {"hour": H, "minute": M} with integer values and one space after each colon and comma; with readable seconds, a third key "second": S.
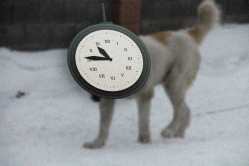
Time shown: {"hour": 10, "minute": 46}
